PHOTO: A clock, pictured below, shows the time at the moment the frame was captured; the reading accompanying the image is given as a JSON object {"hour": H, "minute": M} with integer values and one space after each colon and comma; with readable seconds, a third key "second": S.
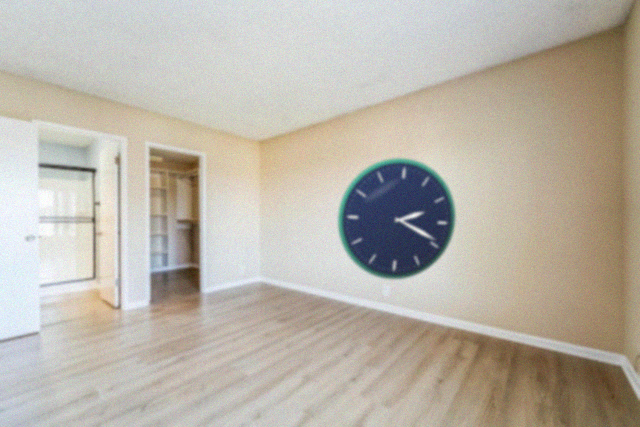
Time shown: {"hour": 2, "minute": 19}
